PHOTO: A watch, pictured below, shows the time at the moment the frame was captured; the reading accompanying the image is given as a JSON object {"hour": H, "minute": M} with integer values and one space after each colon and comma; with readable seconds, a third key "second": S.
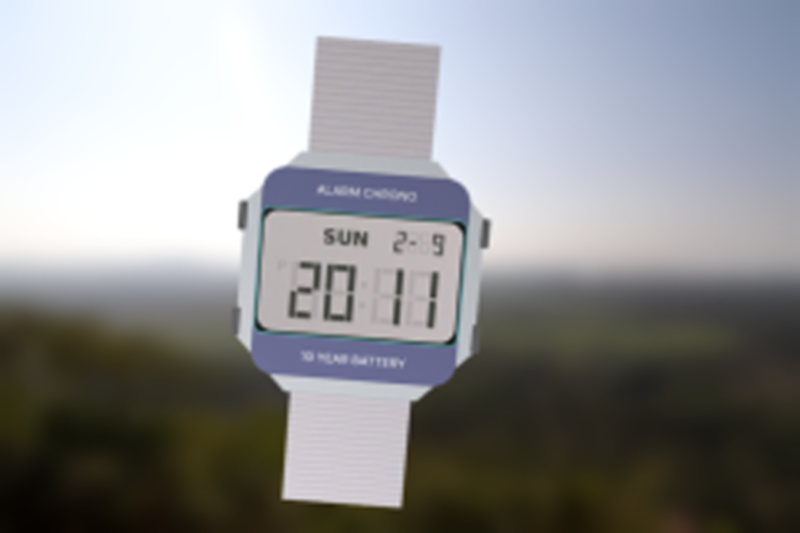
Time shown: {"hour": 20, "minute": 11}
